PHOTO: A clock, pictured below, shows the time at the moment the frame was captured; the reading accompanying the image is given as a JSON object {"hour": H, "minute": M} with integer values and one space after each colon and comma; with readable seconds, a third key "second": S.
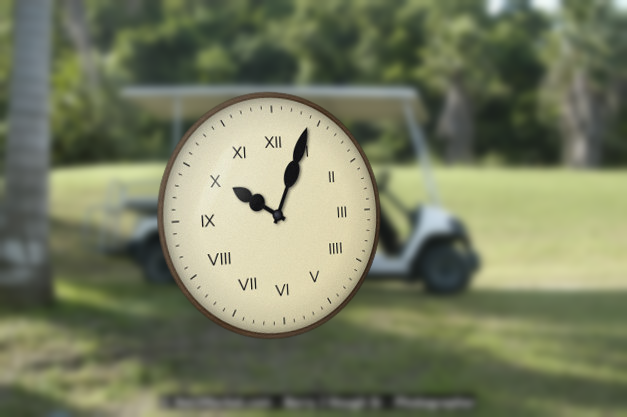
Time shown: {"hour": 10, "minute": 4}
